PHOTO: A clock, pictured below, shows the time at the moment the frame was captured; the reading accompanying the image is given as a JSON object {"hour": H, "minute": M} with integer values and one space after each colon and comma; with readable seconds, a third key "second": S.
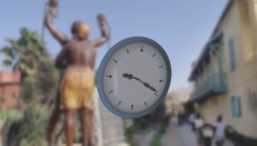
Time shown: {"hour": 9, "minute": 19}
